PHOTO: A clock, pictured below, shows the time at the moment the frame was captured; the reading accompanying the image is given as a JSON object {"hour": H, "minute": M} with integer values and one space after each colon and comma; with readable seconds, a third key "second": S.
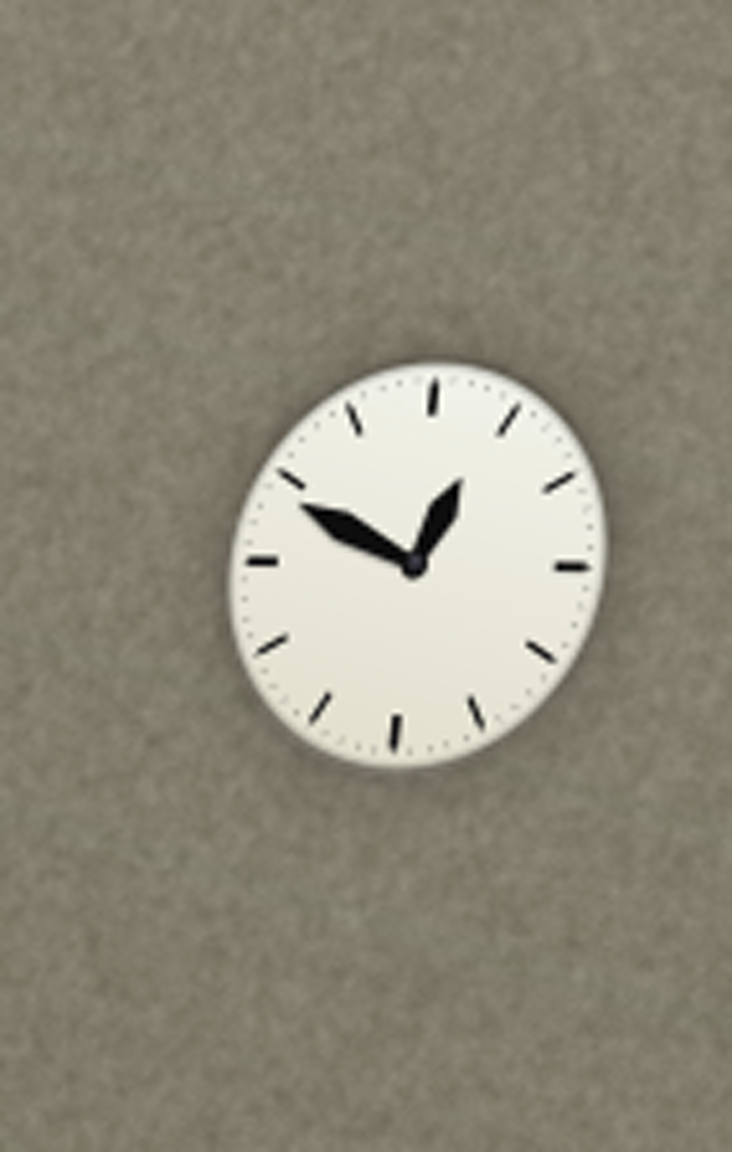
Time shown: {"hour": 12, "minute": 49}
